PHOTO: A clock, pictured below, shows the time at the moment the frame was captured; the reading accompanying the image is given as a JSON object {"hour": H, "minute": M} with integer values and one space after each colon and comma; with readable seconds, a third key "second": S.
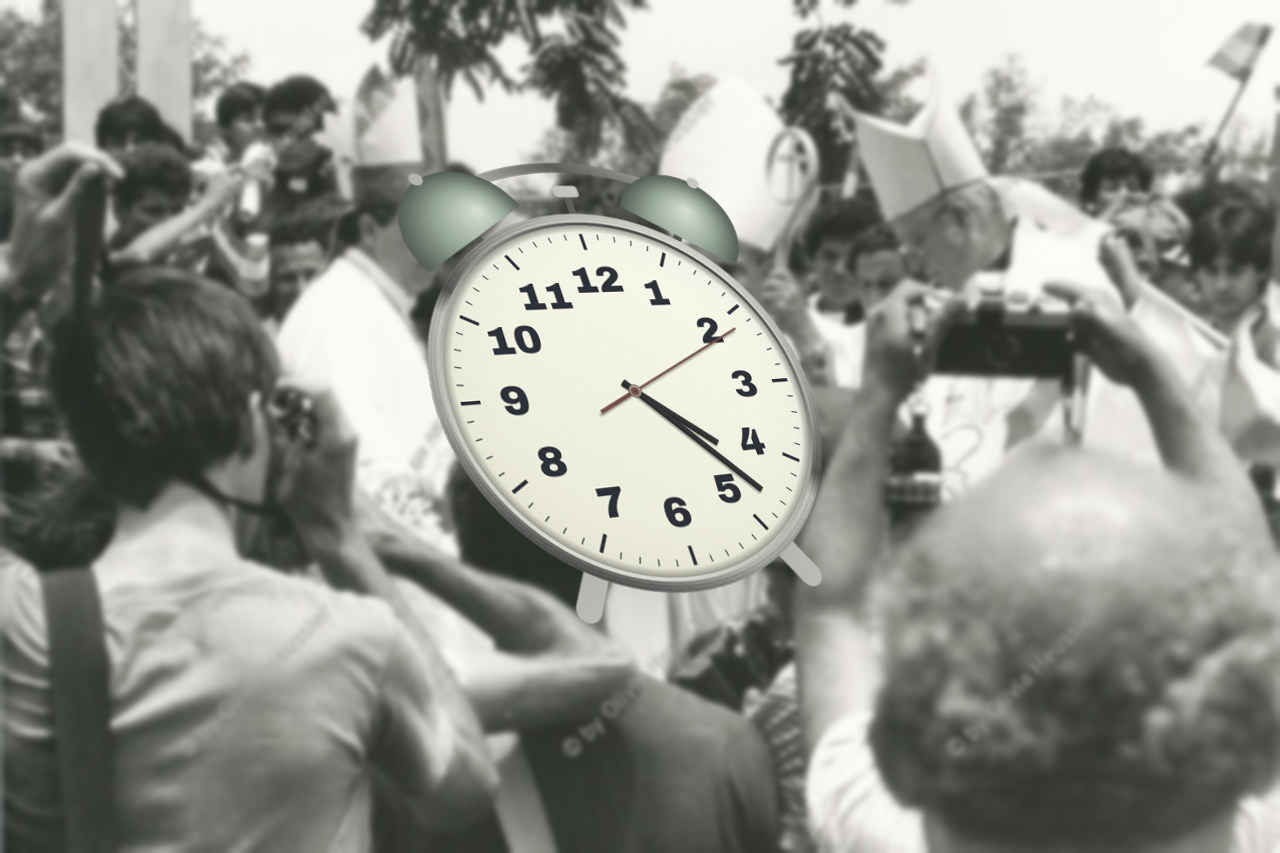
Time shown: {"hour": 4, "minute": 23, "second": 11}
